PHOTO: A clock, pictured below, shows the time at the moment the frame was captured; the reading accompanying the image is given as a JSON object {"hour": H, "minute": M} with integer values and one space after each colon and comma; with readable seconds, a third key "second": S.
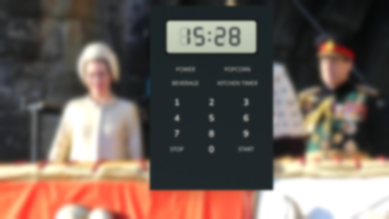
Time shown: {"hour": 15, "minute": 28}
